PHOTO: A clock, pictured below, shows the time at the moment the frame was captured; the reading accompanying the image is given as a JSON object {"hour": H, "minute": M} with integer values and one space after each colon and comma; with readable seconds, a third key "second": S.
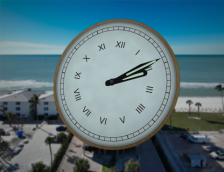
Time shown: {"hour": 2, "minute": 9}
